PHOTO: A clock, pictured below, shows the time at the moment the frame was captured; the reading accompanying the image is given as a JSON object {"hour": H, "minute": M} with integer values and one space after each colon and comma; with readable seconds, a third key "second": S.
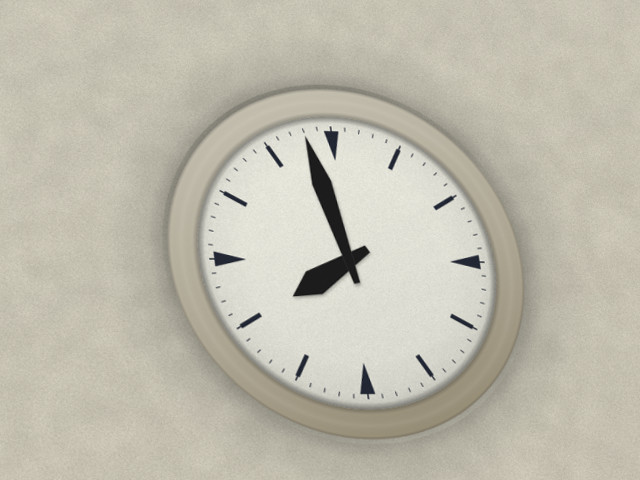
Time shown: {"hour": 7, "minute": 58}
